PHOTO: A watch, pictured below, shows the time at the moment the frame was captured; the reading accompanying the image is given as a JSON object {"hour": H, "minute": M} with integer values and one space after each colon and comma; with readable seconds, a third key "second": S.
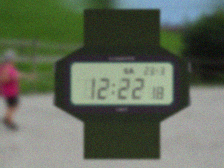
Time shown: {"hour": 12, "minute": 22, "second": 18}
